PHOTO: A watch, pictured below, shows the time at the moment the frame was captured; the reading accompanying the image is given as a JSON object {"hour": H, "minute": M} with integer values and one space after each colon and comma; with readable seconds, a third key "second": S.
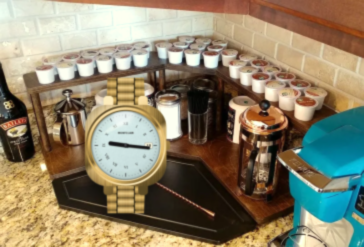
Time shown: {"hour": 9, "minute": 16}
